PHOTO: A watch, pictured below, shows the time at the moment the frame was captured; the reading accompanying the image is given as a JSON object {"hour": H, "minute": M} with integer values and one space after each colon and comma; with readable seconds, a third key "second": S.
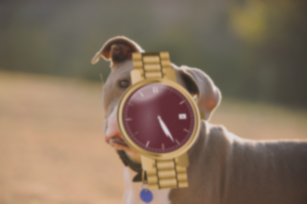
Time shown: {"hour": 5, "minute": 26}
